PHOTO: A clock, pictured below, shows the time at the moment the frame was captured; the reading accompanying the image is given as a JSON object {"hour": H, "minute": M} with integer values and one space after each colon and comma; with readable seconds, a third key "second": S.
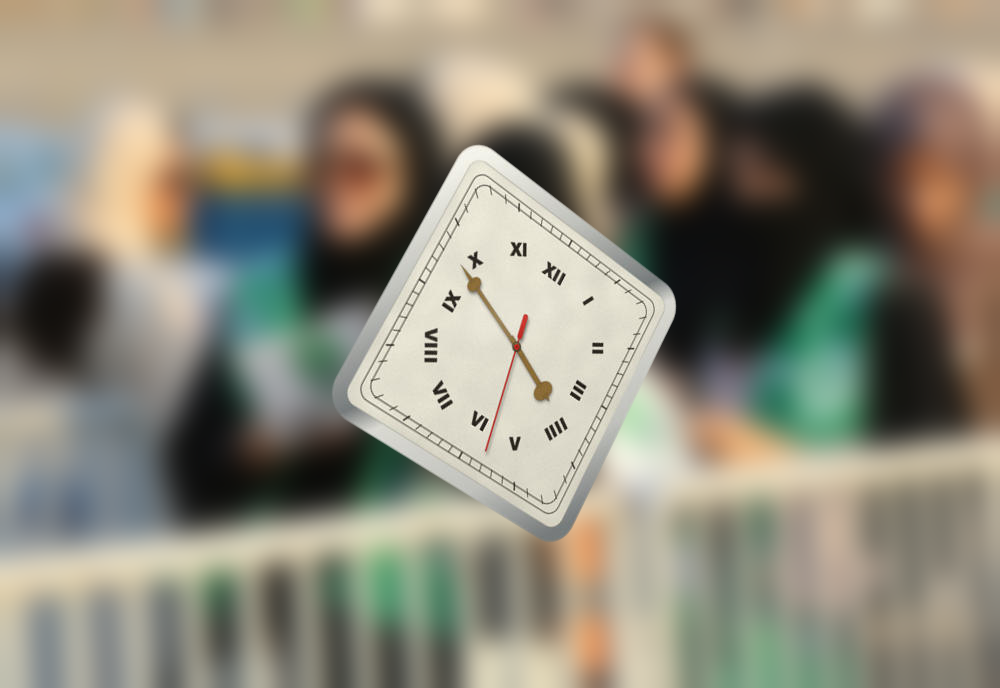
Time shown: {"hour": 3, "minute": 48, "second": 28}
